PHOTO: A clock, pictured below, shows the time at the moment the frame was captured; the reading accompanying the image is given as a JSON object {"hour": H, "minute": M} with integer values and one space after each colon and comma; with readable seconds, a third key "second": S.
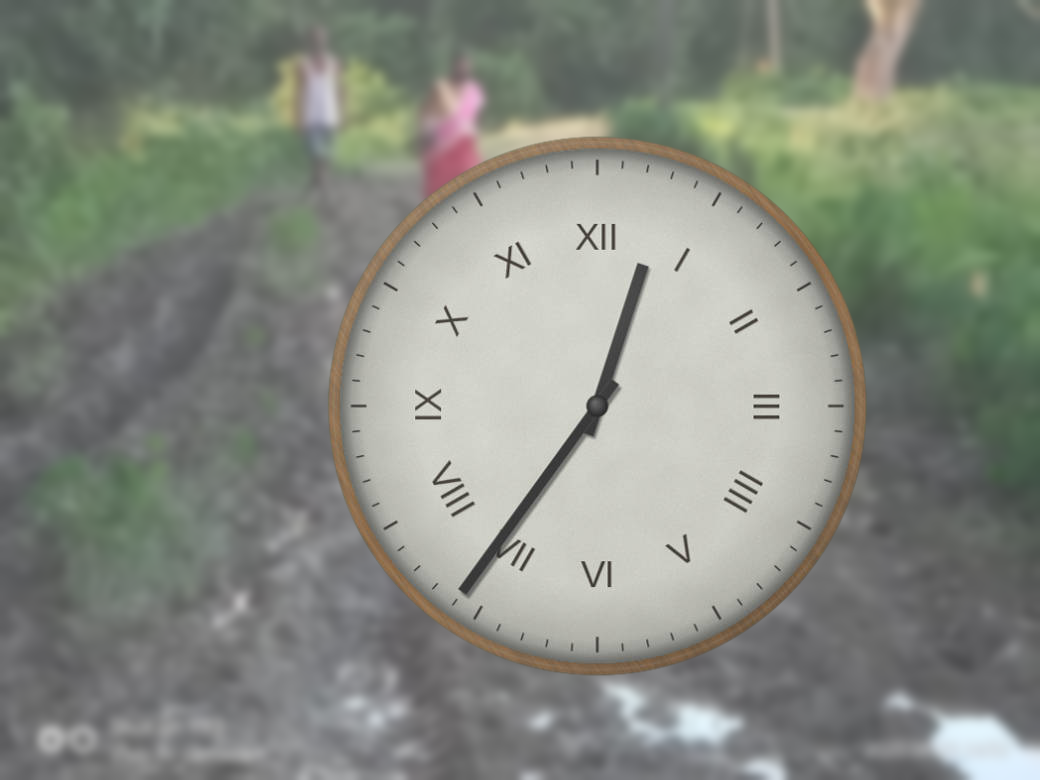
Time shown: {"hour": 12, "minute": 36}
